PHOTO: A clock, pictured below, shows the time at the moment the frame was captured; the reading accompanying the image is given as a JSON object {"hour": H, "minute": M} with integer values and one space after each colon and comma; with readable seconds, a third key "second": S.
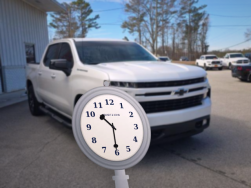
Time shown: {"hour": 10, "minute": 30}
